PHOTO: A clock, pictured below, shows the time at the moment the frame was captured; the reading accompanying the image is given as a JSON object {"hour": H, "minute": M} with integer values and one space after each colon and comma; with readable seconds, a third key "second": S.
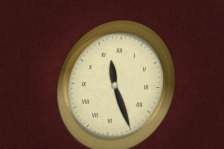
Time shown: {"hour": 11, "minute": 25}
